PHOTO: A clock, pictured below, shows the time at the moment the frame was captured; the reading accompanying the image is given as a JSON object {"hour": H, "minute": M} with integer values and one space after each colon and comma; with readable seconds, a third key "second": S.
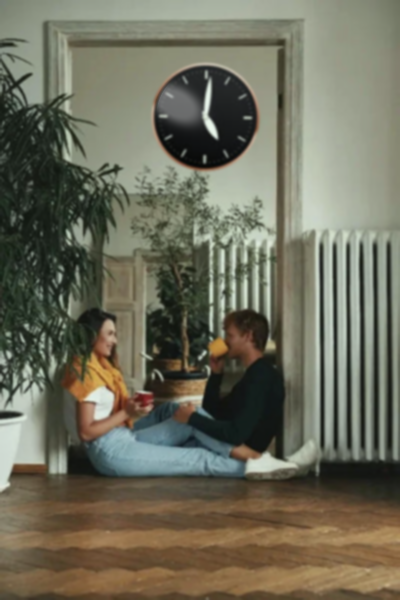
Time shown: {"hour": 5, "minute": 1}
